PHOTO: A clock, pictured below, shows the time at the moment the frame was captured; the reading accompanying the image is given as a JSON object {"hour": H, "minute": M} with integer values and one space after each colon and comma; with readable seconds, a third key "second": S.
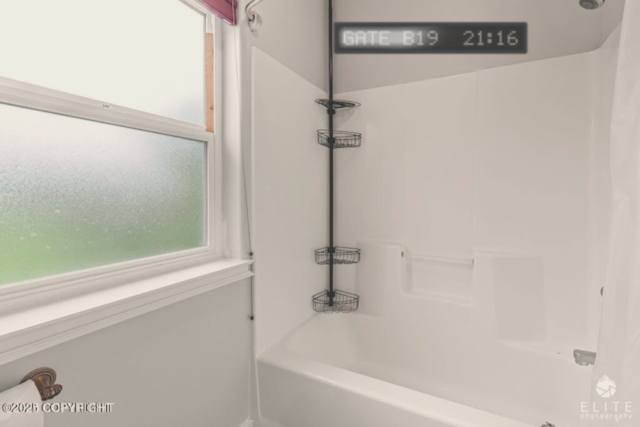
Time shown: {"hour": 21, "minute": 16}
